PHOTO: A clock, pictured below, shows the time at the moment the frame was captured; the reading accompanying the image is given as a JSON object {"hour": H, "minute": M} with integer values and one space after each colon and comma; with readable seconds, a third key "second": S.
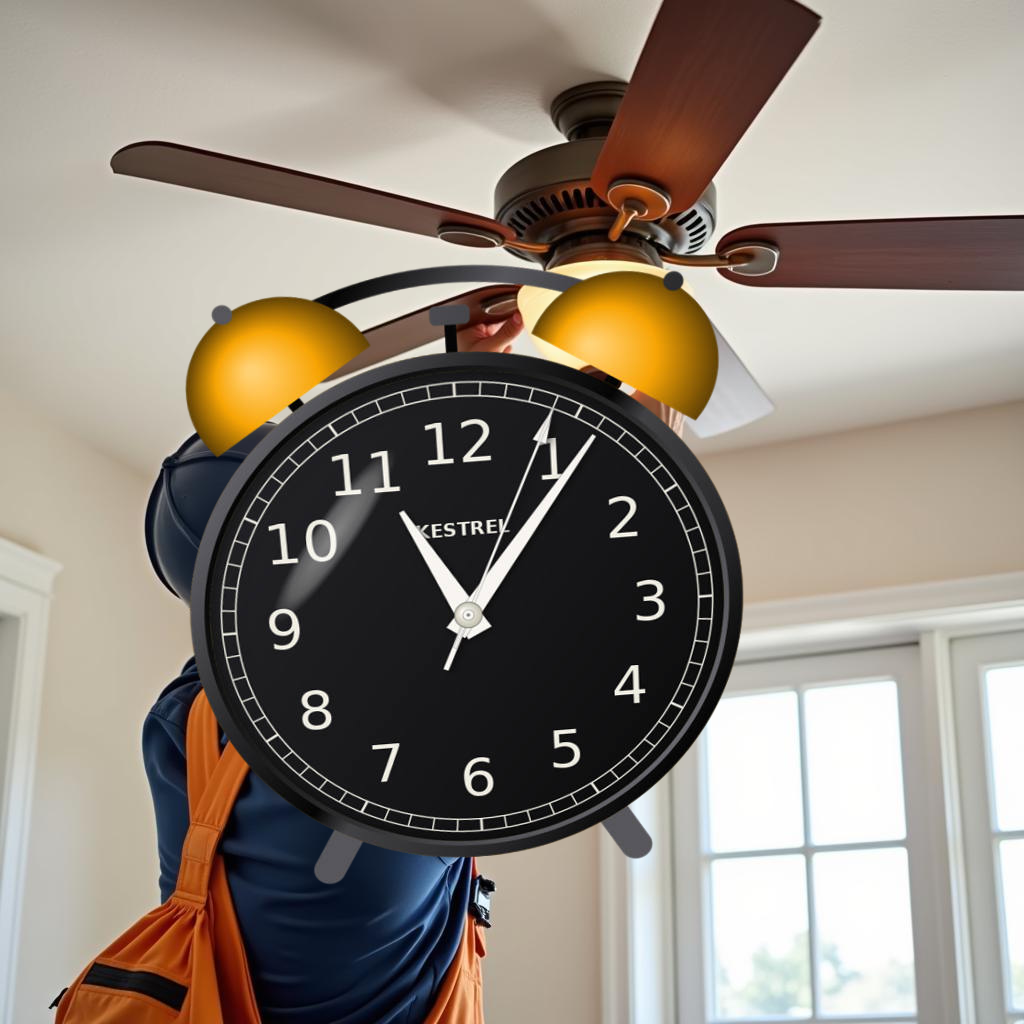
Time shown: {"hour": 11, "minute": 6, "second": 4}
